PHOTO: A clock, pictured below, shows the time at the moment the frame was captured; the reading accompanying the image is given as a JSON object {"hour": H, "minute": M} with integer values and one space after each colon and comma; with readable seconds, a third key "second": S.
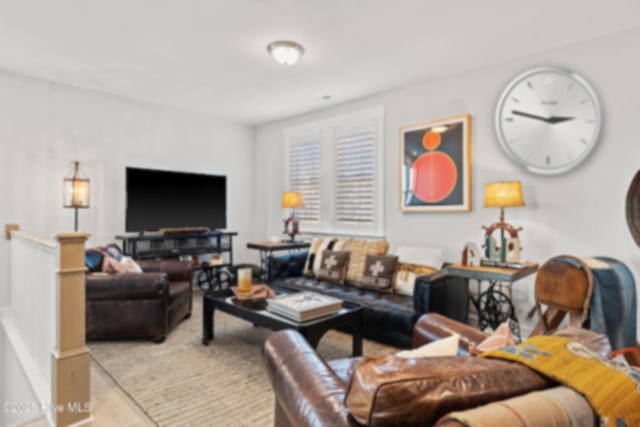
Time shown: {"hour": 2, "minute": 47}
